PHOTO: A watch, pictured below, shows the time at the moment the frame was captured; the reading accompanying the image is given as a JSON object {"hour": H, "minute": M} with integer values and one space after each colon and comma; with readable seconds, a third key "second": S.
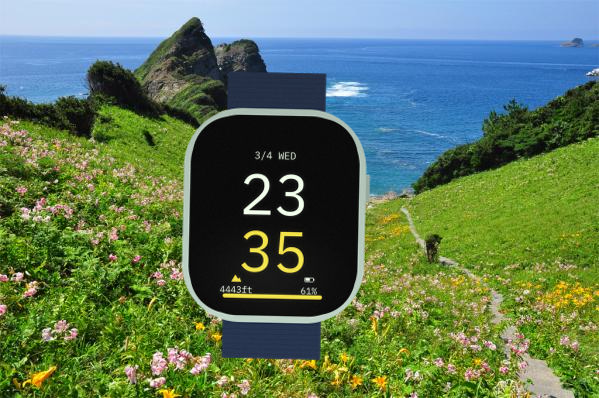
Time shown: {"hour": 23, "minute": 35}
